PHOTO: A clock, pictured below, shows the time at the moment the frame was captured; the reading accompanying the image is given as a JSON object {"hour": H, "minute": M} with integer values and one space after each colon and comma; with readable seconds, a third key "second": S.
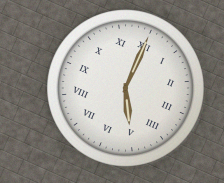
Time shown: {"hour": 5, "minute": 0}
